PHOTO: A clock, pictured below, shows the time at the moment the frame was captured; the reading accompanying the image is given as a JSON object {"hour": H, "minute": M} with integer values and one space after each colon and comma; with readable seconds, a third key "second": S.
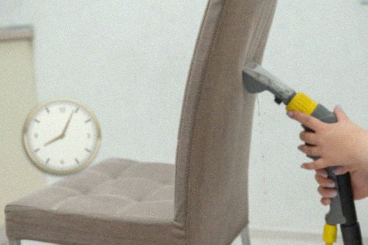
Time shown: {"hour": 8, "minute": 4}
